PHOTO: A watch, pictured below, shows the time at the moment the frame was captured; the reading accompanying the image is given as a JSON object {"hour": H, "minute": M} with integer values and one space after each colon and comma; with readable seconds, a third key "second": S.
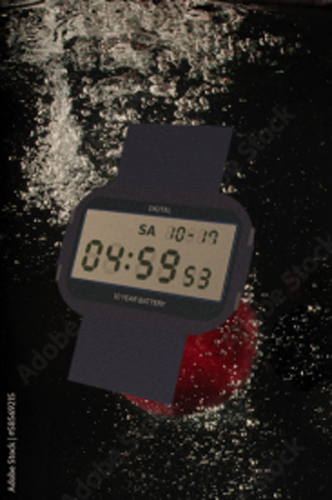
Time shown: {"hour": 4, "minute": 59, "second": 53}
